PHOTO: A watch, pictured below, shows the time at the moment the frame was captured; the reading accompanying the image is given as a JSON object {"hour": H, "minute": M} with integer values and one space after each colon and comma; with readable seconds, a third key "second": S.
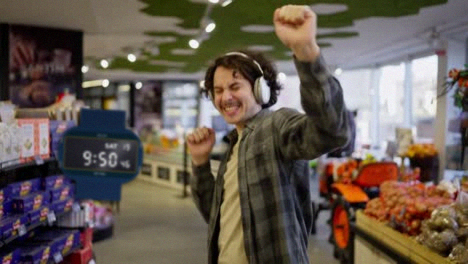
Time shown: {"hour": 9, "minute": 50}
